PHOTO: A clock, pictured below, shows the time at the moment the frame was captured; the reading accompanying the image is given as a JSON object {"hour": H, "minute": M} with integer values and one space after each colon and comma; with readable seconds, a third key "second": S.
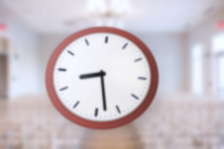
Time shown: {"hour": 8, "minute": 28}
